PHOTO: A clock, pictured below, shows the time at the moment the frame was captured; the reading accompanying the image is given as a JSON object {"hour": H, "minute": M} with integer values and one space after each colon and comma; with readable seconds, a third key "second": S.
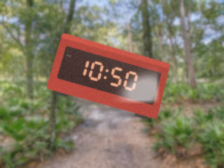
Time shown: {"hour": 10, "minute": 50}
